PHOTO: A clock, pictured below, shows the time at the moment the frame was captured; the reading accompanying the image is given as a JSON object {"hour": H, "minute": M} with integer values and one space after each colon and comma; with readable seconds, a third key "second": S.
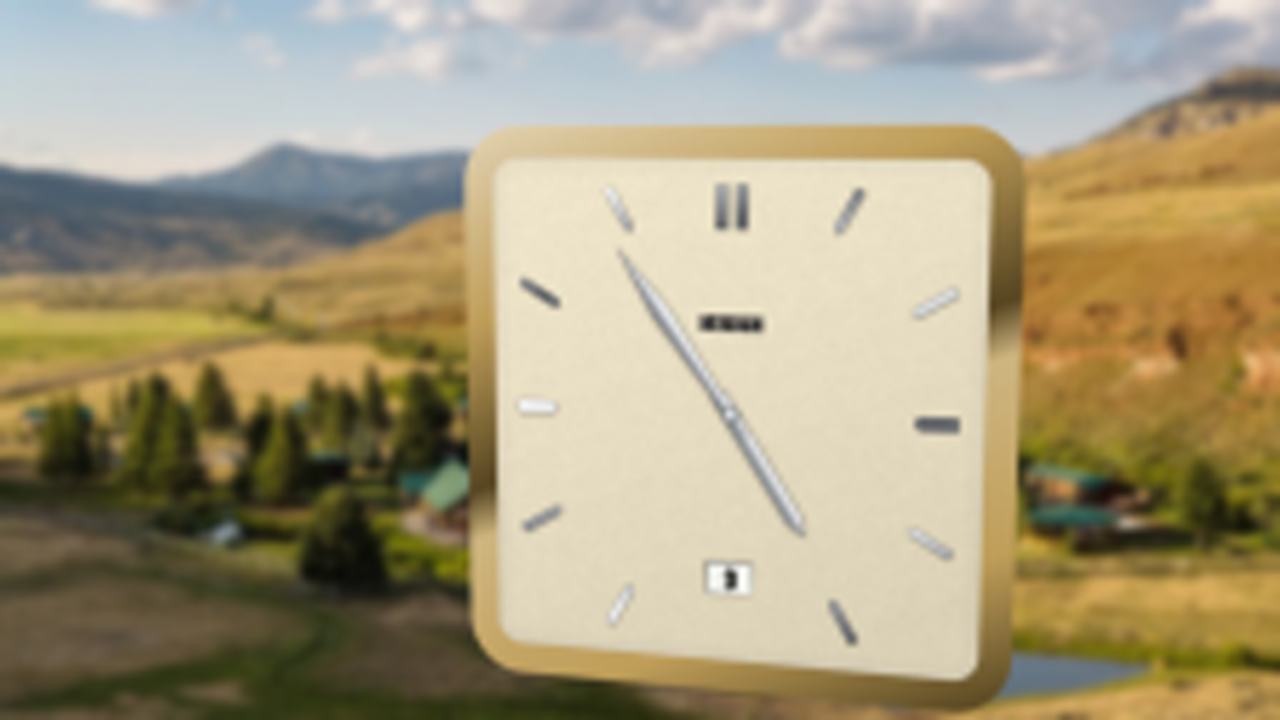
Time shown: {"hour": 4, "minute": 54}
